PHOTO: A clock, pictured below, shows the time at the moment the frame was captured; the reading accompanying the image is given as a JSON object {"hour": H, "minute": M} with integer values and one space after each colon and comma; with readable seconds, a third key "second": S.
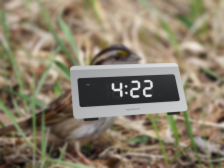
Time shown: {"hour": 4, "minute": 22}
